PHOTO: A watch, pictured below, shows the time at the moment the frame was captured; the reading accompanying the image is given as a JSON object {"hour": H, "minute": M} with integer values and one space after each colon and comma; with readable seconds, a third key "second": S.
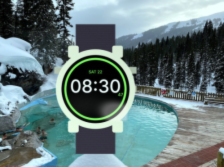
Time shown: {"hour": 8, "minute": 30}
